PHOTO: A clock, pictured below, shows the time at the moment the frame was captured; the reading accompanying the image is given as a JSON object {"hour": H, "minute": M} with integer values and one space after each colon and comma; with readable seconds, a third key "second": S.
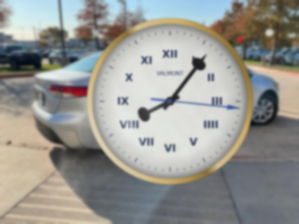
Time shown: {"hour": 8, "minute": 6, "second": 16}
